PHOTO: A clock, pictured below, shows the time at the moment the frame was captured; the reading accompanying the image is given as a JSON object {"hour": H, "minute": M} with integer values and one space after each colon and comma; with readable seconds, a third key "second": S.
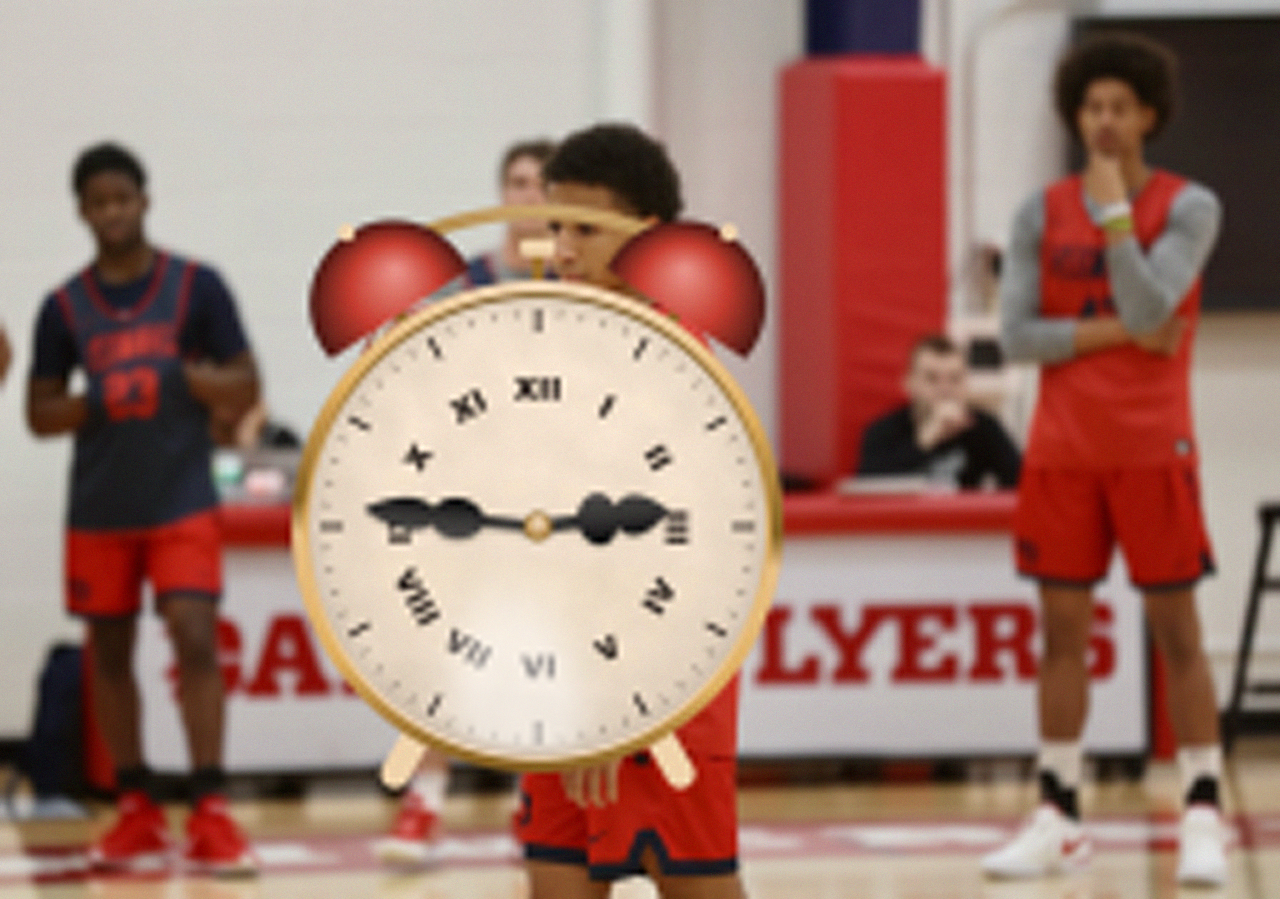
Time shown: {"hour": 2, "minute": 46}
